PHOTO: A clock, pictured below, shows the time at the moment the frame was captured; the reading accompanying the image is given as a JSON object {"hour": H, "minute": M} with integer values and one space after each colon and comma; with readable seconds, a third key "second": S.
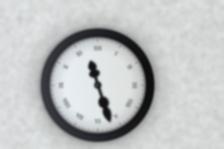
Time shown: {"hour": 11, "minute": 27}
